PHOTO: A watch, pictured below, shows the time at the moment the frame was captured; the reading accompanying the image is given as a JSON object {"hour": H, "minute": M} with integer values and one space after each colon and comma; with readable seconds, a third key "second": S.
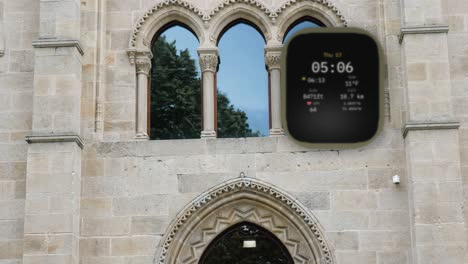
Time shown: {"hour": 5, "minute": 6}
